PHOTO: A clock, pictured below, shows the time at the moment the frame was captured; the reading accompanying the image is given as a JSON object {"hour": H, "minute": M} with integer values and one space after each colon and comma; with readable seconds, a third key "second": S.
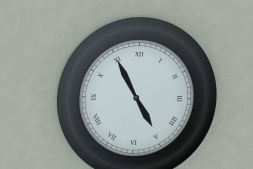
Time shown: {"hour": 4, "minute": 55}
